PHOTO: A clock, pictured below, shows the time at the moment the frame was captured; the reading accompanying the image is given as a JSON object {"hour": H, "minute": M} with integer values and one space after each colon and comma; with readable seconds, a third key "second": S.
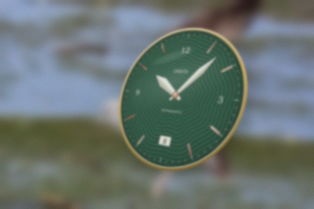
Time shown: {"hour": 10, "minute": 7}
